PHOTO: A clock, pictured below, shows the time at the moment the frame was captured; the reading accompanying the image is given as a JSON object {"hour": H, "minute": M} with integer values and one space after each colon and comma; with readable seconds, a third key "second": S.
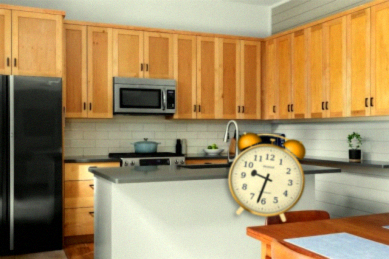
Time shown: {"hour": 9, "minute": 32}
